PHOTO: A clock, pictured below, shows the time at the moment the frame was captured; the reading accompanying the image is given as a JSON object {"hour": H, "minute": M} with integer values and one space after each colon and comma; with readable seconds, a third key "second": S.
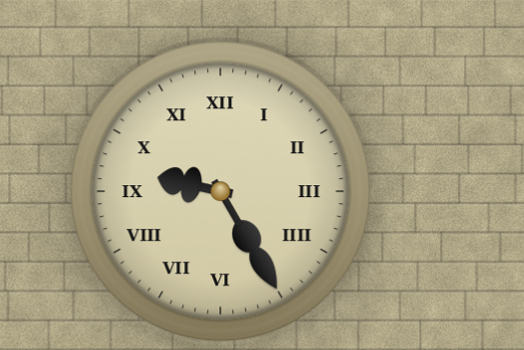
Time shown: {"hour": 9, "minute": 25}
